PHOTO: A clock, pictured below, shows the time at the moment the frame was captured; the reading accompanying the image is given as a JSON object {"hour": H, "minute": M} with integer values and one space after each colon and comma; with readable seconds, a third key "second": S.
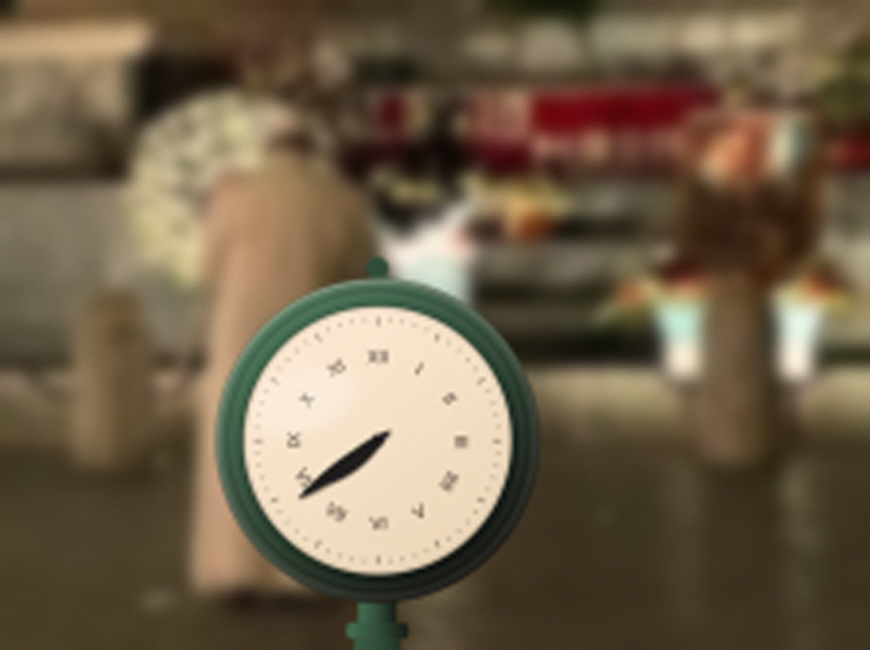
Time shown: {"hour": 7, "minute": 39}
